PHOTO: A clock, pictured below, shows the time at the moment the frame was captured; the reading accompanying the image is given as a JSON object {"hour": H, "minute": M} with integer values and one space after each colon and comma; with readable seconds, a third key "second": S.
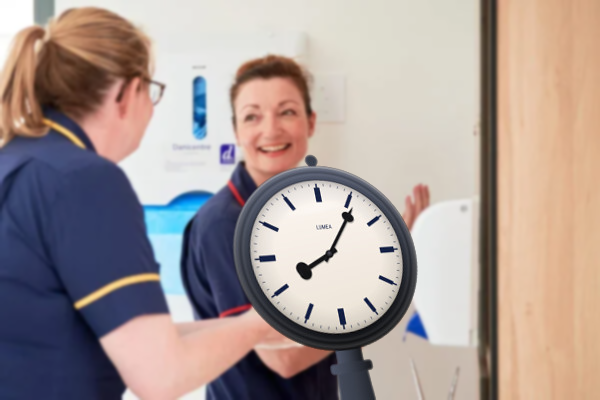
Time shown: {"hour": 8, "minute": 6}
